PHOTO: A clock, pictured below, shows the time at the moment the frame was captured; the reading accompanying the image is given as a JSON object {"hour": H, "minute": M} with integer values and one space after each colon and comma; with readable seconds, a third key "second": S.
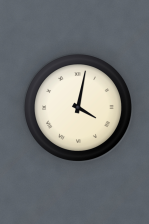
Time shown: {"hour": 4, "minute": 2}
